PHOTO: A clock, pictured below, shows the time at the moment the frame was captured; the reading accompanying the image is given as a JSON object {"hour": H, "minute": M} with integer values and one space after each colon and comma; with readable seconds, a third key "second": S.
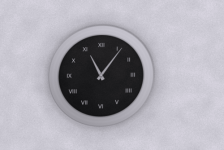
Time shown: {"hour": 11, "minute": 6}
